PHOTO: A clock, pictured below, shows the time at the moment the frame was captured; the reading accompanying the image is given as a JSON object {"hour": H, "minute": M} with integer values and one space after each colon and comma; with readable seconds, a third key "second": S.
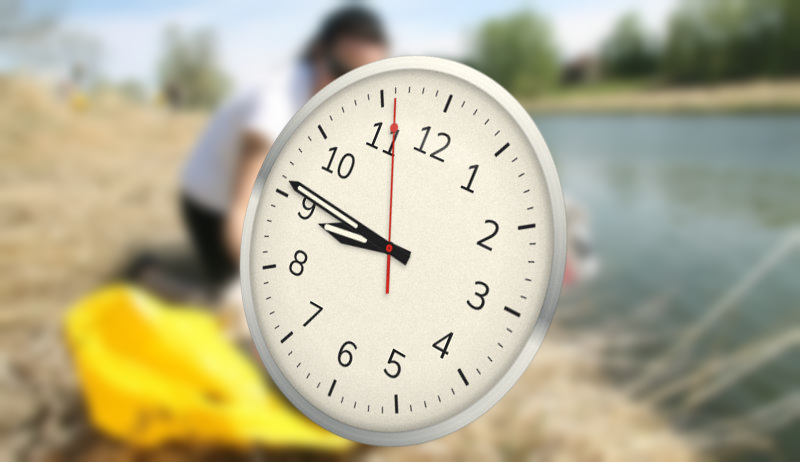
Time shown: {"hour": 8, "minute": 45, "second": 56}
